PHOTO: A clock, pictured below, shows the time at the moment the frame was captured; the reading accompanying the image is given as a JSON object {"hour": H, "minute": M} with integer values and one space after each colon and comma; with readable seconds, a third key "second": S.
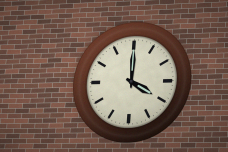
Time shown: {"hour": 4, "minute": 0}
